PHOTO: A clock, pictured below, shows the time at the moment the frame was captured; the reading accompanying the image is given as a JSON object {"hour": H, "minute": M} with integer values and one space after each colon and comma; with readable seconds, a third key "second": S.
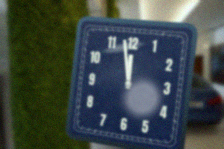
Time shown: {"hour": 11, "minute": 58}
